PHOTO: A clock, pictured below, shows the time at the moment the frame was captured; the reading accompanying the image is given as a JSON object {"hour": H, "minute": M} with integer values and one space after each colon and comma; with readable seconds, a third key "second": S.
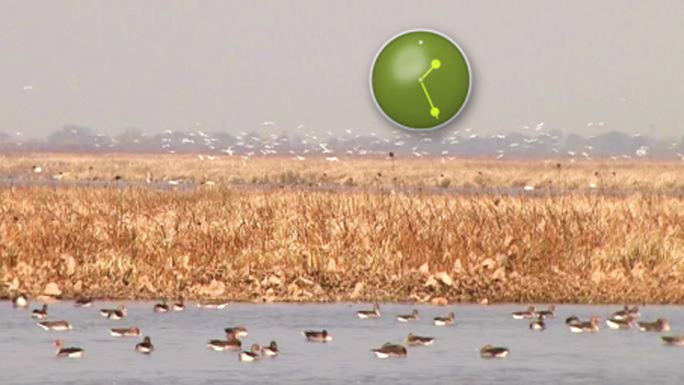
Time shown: {"hour": 1, "minute": 26}
